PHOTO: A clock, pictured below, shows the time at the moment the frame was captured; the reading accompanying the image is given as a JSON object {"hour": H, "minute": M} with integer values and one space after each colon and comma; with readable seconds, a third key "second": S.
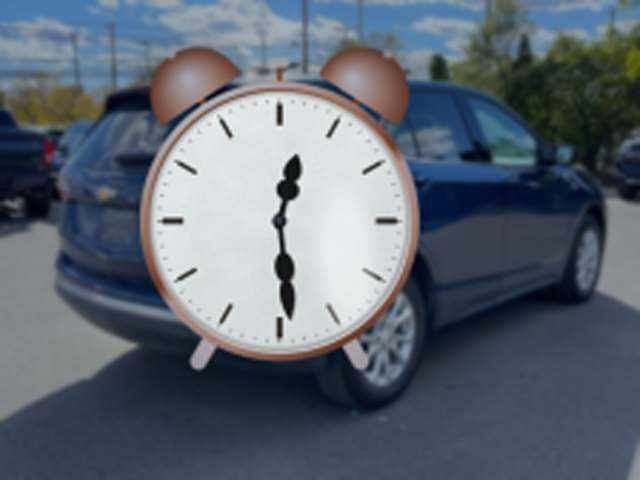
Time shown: {"hour": 12, "minute": 29}
